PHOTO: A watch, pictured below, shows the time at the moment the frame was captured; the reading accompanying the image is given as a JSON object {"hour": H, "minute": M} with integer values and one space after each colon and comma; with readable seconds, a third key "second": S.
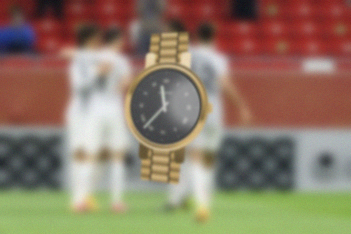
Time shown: {"hour": 11, "minute": 37}
